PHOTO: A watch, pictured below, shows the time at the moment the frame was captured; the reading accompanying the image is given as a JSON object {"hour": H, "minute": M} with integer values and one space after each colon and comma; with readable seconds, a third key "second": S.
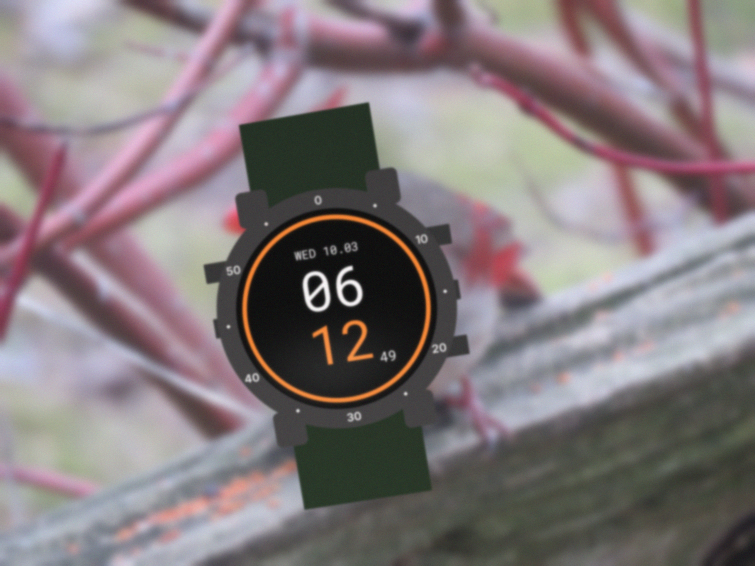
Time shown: {"hour": 6, "minute": 12, "second": 49}
